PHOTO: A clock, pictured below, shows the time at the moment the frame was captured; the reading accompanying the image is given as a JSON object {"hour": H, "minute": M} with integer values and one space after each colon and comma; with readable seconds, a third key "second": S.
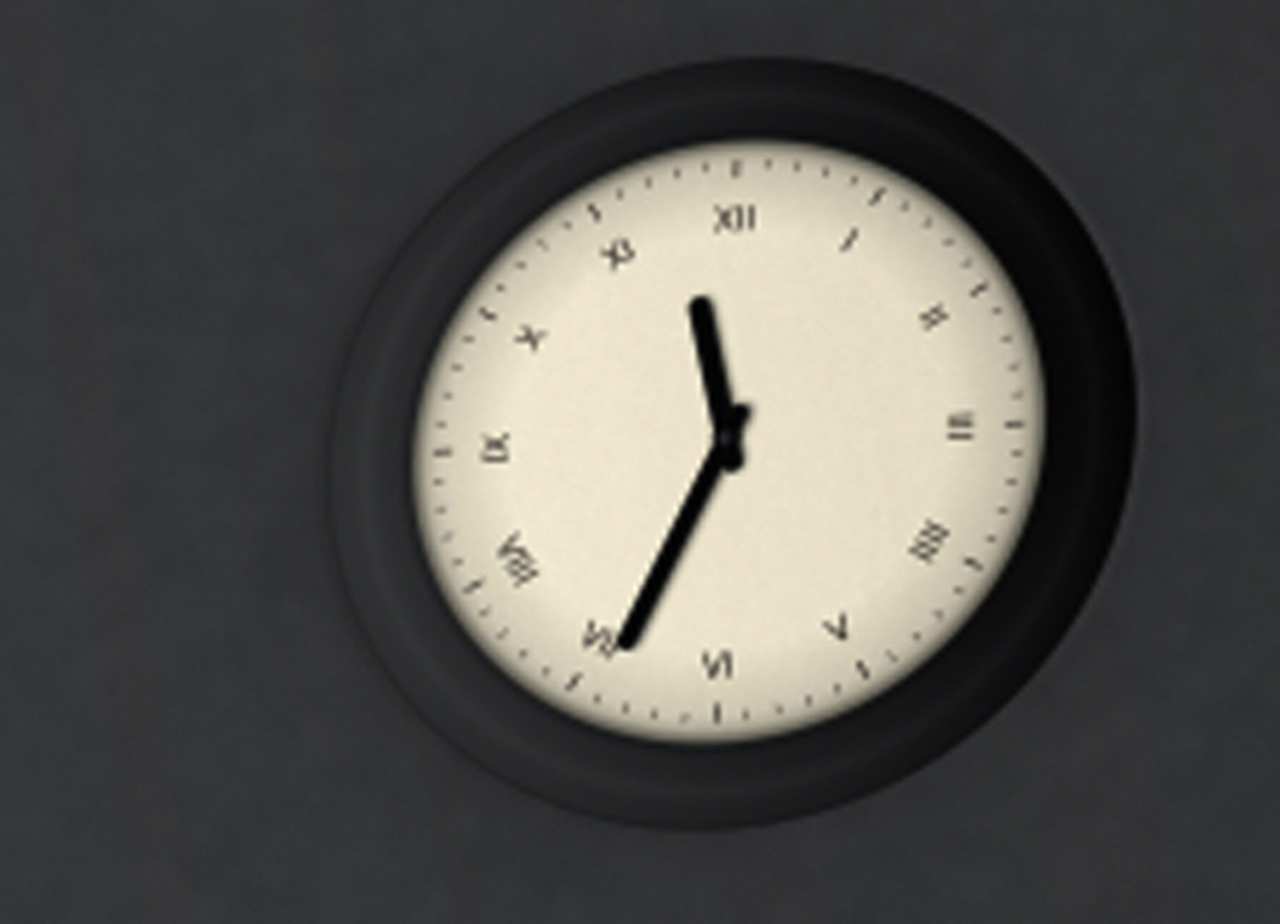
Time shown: {"hour": 11, "minute": 34}
